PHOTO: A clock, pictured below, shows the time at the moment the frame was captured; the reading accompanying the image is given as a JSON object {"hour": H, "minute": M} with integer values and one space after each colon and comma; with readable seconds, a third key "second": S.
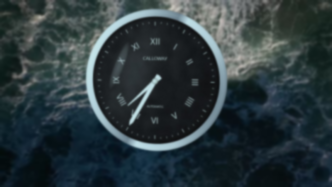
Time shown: {"hour": 7, "minute": 35}
